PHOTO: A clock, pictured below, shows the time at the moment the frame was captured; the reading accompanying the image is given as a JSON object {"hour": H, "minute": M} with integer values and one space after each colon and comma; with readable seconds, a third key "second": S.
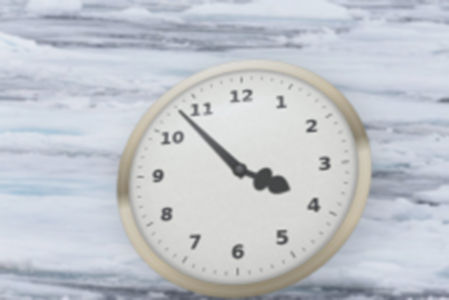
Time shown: {"hour": 3, "minute": 53}
